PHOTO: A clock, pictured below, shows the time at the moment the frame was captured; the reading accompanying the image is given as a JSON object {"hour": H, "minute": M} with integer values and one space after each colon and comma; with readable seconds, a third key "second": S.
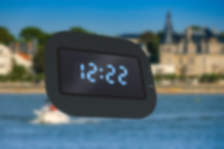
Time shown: {"hour": 12, "minute": 22}
